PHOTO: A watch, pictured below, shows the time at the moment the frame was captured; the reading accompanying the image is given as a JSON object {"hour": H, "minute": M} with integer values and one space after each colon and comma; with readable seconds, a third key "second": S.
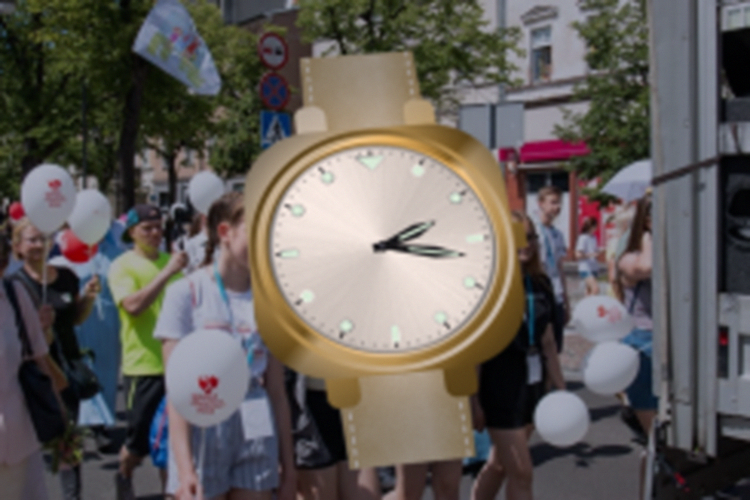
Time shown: {"hour": 2, "minute": 17}
